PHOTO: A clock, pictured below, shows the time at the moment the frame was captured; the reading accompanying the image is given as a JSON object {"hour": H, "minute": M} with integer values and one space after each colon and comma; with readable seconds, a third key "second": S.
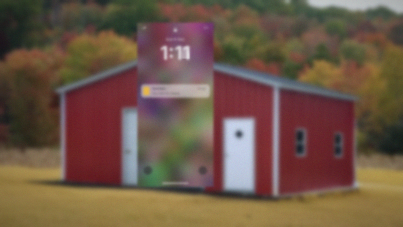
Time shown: {"hour": 1, "minute": 11}
